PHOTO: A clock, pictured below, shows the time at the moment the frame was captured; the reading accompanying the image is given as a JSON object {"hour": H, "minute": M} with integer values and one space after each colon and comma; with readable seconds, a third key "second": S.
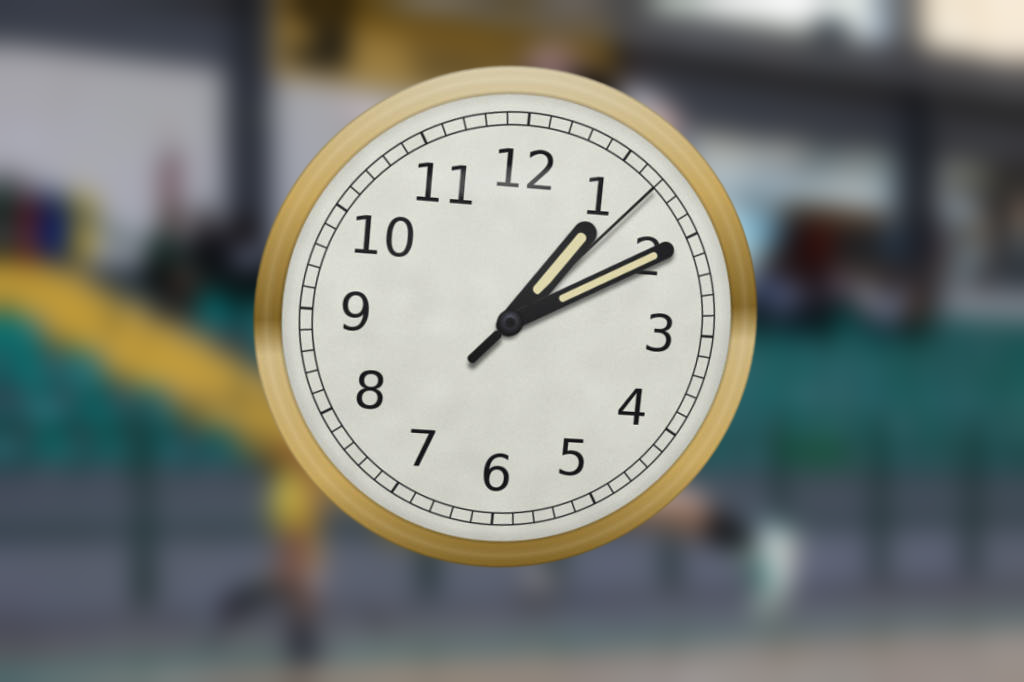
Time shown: {"hour": 1, "minute": 10, "second": 7}
